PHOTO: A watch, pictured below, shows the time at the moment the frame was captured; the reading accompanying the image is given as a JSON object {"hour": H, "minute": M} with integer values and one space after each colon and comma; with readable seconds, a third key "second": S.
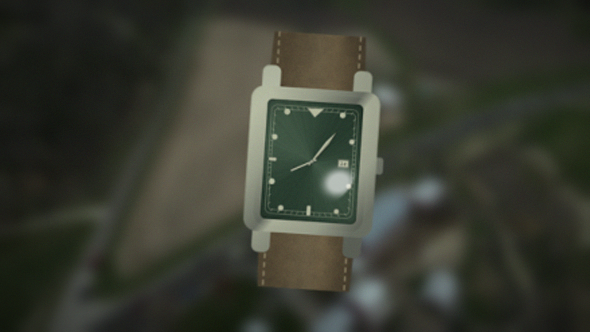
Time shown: {"hour": 8, "minute": 6}
